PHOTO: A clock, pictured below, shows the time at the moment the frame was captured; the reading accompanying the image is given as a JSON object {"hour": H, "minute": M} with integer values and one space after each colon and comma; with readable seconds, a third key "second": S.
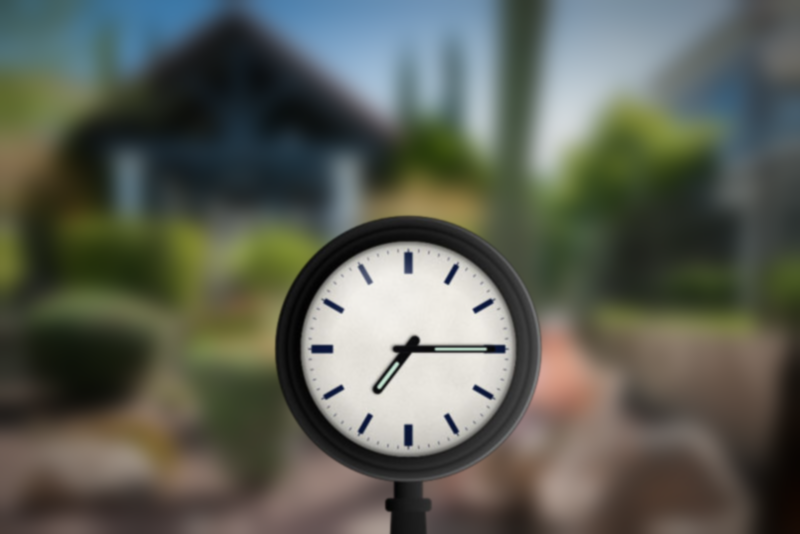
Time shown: {"hour": 7, "minute": 15}
